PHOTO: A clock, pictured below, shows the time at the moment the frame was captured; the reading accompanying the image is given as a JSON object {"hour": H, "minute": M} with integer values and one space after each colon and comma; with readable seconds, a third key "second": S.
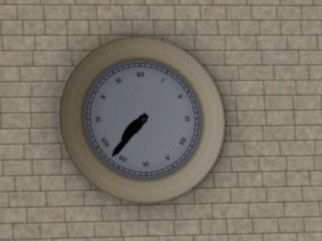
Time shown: {"hour": 7, "minute": 37}
